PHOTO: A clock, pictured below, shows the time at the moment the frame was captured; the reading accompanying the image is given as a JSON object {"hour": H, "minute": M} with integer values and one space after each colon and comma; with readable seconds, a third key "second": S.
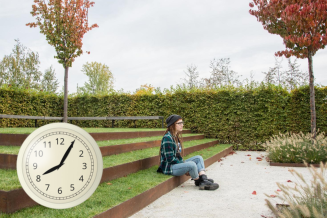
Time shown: {"hour": 8, "minute": 5}
